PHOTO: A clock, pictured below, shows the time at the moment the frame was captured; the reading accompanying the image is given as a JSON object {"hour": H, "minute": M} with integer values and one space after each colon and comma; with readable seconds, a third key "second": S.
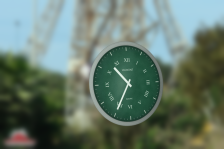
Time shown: {"hour": 10, "minute": 35}
